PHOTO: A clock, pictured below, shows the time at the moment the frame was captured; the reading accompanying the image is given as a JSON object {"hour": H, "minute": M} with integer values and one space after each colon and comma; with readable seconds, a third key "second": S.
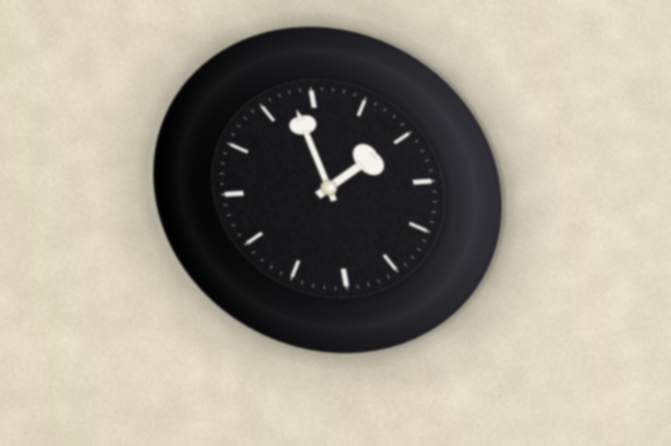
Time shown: {"hour": 1, "minute": 58}
